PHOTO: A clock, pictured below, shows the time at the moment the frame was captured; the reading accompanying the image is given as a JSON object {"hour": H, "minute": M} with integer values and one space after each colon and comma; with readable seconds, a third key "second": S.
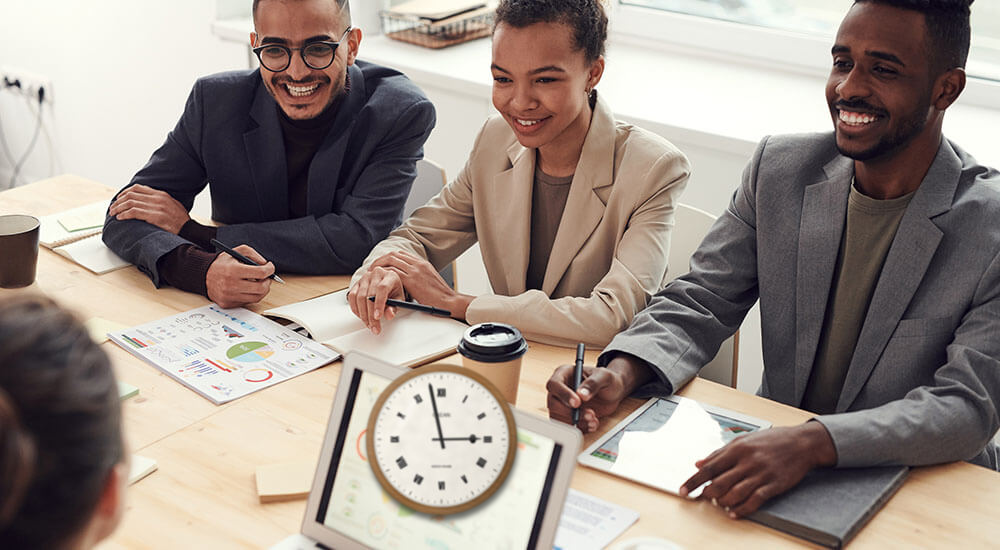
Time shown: {"hour": 2, "minute": 58}
